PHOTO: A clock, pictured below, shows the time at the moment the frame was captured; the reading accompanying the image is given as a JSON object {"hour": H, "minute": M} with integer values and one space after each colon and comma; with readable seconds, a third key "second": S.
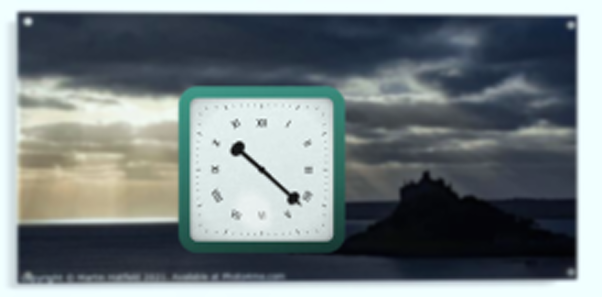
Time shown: {"hour": 10, "minute": 22}
